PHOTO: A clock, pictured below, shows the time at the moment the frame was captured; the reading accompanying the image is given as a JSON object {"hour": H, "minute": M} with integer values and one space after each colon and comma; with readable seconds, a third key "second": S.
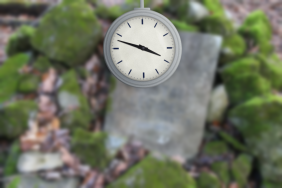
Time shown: {"hour": 3, "minute": 48}
